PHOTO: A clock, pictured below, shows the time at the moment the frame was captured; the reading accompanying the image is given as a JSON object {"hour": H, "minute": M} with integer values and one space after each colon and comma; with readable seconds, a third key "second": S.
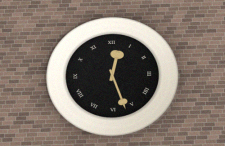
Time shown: {"hour": 12, "minute": 27}
